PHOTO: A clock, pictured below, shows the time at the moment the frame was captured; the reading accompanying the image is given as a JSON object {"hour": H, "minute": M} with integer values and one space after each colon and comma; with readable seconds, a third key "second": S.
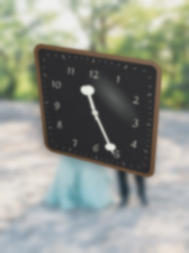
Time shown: {"hour": 11, "minute": 26}
